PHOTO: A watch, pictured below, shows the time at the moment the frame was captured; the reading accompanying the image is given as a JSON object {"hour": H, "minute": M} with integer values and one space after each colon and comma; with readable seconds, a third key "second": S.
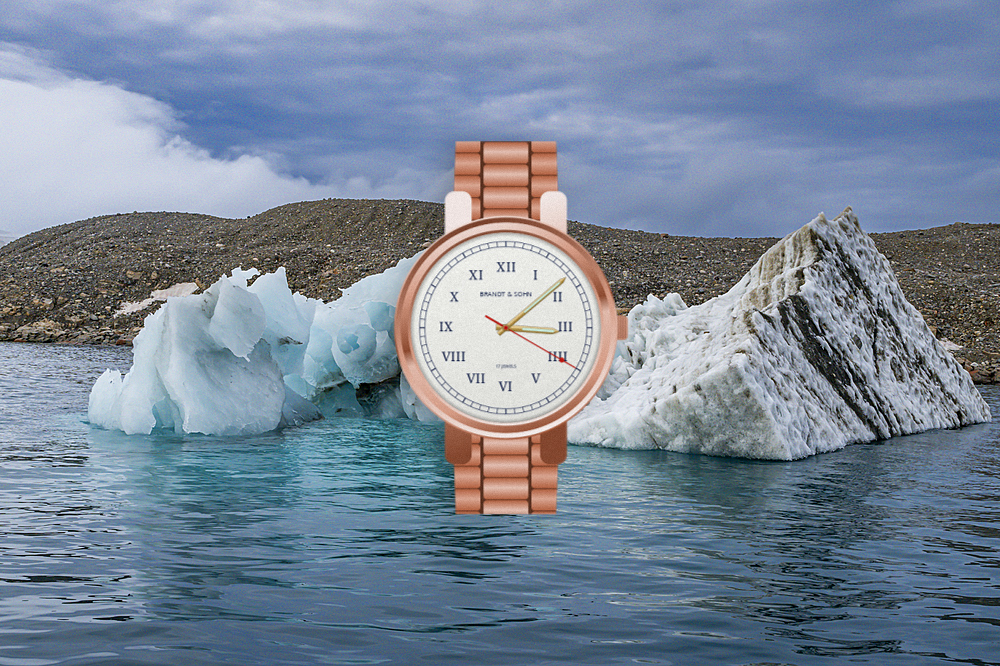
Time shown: {"hour": 3, "minute": 8, "second": 20}
